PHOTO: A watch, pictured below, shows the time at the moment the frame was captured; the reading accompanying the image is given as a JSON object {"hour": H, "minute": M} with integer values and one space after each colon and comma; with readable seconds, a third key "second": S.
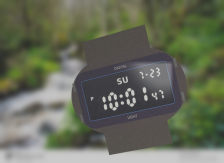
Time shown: {"hour": 10, "minute": 1, "second": 47}
